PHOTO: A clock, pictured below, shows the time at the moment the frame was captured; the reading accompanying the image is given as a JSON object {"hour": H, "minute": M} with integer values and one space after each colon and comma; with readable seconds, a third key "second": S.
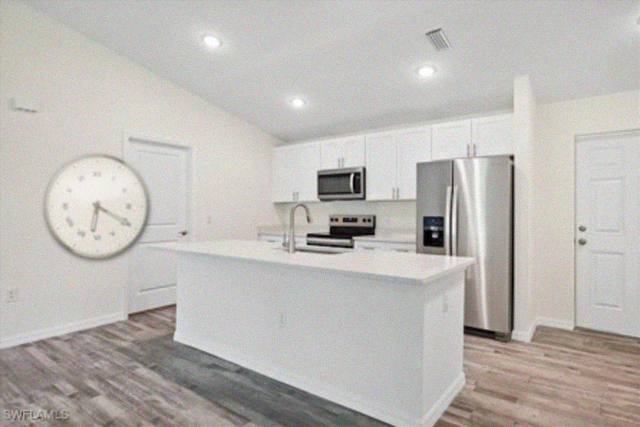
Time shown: {"hour": 6, "minute": 20}
